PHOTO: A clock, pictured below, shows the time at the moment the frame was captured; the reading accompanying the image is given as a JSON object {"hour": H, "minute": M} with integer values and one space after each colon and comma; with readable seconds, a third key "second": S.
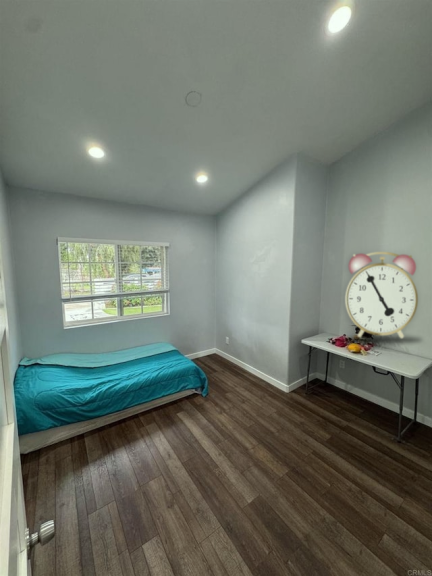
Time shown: {"hour": 4, "minute": 55}
